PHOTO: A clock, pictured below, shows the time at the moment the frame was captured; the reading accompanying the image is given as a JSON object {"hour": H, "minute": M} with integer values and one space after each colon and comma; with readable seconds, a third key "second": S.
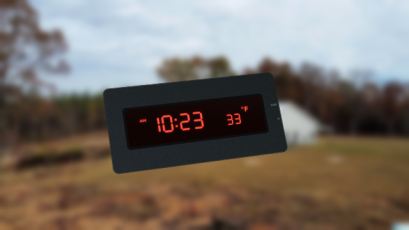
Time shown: {"hour": 10, "minute": 23}
